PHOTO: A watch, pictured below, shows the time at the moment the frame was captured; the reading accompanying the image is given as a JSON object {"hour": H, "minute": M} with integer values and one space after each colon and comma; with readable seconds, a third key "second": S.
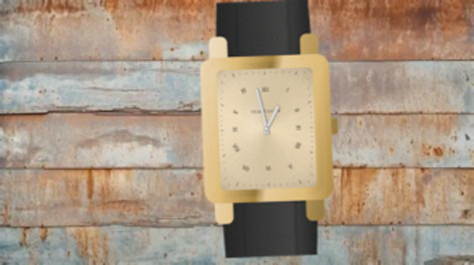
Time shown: {"hour": 12, "minute": 58}
